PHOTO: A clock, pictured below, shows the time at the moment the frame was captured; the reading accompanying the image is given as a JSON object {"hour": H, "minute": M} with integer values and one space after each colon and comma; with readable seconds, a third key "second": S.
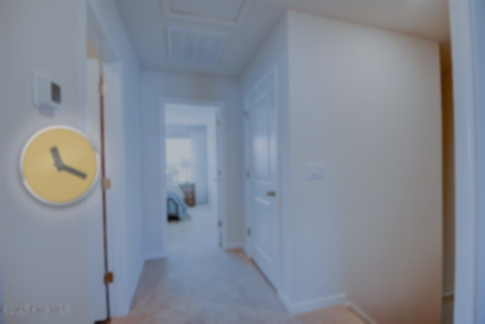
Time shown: {"hour": 11, "minute": 19}
